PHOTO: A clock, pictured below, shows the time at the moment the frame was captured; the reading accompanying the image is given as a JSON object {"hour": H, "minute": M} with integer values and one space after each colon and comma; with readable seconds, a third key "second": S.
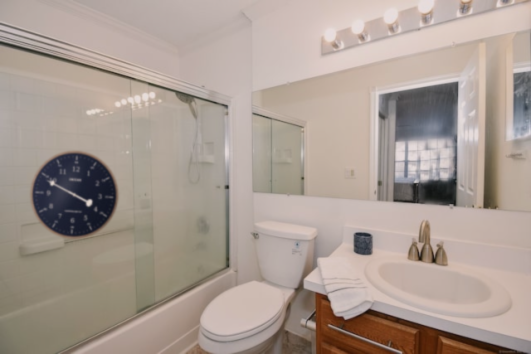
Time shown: {"hour": 3, "minute": 49}
